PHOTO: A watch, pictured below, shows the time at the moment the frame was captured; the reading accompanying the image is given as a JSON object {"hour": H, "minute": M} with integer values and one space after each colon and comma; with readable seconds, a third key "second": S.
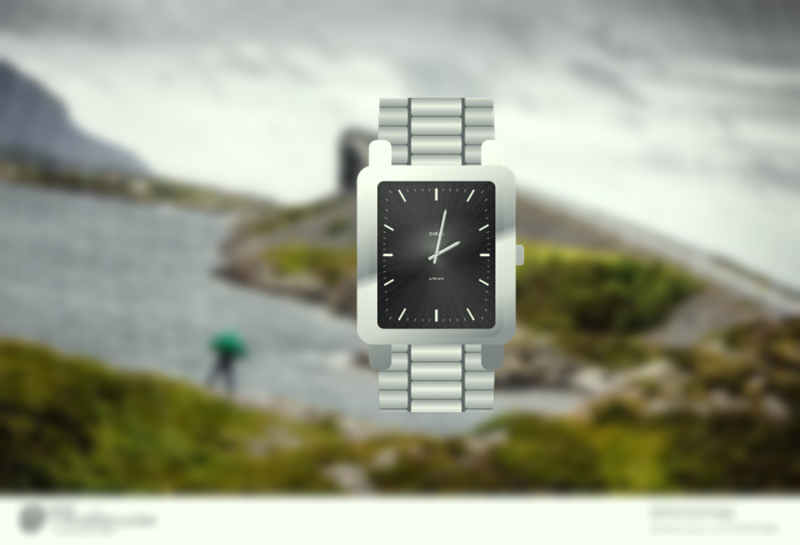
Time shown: {"hour": 2, "minute": 2}
